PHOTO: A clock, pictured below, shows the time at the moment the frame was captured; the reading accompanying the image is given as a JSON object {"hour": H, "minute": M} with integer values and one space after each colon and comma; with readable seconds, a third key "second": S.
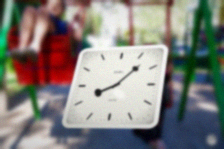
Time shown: {"hour": 8, "minute": 7}
